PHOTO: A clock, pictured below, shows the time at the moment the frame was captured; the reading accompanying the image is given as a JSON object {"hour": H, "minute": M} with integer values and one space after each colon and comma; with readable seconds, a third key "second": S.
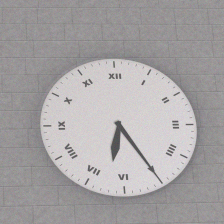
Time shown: {"hour": 6, "minute": 25}
